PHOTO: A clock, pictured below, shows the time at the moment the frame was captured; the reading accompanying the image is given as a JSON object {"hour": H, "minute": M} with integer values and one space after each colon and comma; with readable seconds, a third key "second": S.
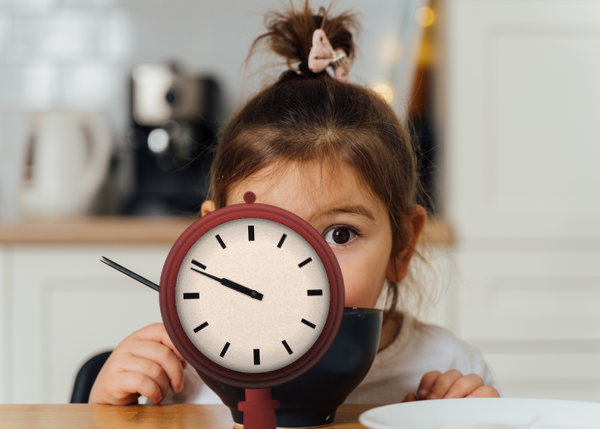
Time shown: {"hour": 9, "minute": 49}
